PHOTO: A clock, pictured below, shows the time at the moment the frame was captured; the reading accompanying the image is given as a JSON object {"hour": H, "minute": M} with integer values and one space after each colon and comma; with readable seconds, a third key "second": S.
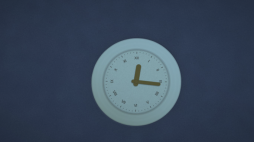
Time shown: {"hour": 12, "minute": 16}
